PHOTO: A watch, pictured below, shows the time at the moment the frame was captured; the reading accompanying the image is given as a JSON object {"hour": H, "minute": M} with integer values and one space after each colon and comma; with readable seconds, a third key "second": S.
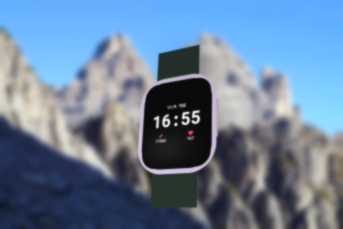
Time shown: {"hour": 16, "minute": 55}
